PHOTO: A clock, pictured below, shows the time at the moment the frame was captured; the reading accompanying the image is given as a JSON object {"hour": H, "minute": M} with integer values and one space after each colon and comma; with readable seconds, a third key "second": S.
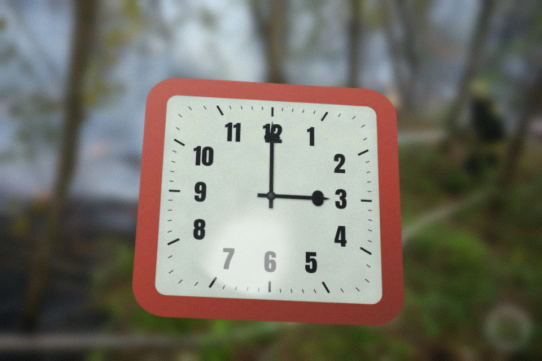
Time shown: {"hour": 3, "minute": 0}
